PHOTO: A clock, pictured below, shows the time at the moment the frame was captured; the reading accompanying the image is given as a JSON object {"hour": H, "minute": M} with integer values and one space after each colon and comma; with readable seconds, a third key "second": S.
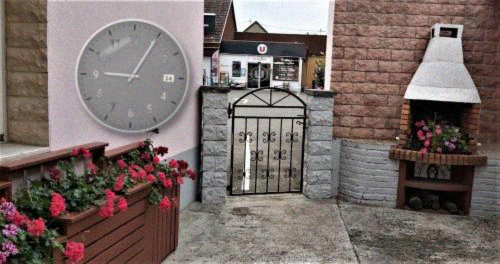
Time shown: {"hour": 9, "minute": 5}
